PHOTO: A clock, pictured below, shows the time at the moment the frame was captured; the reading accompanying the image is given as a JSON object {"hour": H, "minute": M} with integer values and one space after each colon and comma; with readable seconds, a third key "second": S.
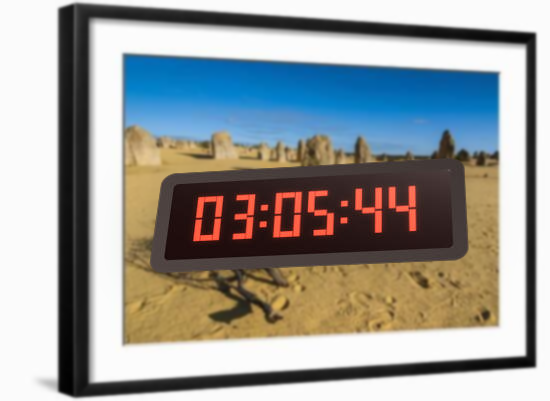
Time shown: {"hour": 3, "minute": 5, "second": 44}
